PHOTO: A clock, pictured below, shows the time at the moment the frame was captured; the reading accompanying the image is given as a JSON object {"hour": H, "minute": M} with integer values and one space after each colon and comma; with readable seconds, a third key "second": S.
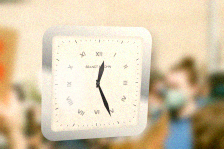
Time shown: {"hour": 12, "minute": 26}
